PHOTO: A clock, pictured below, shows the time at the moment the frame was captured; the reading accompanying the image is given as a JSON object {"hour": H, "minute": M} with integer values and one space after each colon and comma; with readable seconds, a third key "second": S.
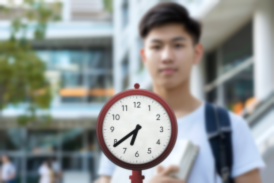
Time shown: {"hour": 6, "minute": 39}
